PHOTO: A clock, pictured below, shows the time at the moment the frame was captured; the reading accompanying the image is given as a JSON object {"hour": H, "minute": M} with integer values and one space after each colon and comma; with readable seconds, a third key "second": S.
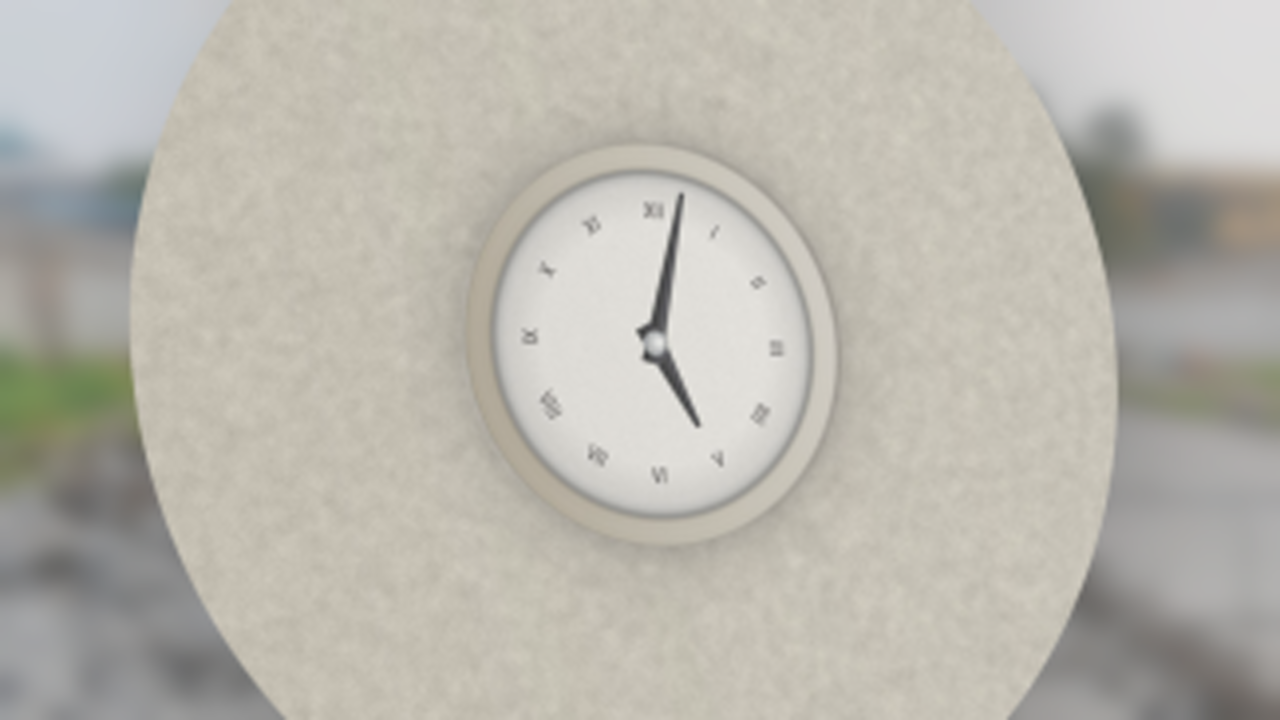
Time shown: {"hour": 5, "minute": 2}
